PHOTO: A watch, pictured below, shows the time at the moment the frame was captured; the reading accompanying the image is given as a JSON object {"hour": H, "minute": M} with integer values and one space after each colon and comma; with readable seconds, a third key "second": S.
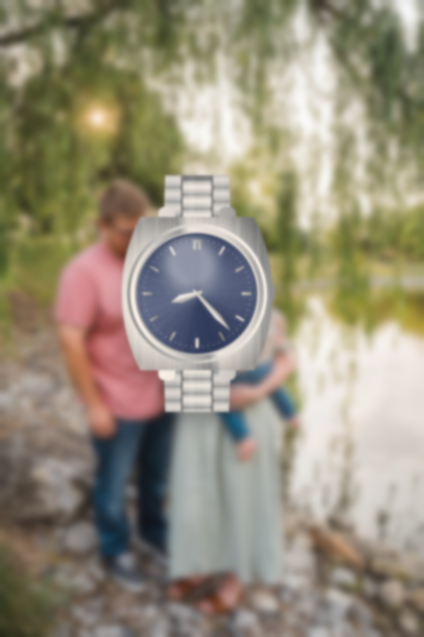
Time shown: {"hour": 8, "minute": 23}
